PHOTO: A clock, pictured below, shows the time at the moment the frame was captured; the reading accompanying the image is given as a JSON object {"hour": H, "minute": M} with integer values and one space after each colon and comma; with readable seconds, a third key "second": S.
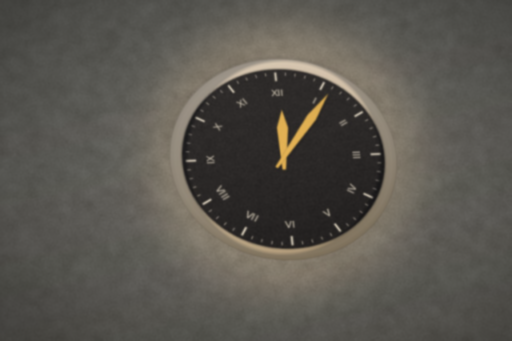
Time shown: {"hour": 12, "minute": 6}
